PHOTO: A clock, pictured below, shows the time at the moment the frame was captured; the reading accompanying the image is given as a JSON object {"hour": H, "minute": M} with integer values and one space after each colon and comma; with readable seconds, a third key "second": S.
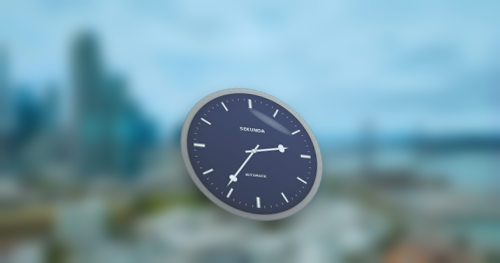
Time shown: {"hour": 2, "minute": 36}
